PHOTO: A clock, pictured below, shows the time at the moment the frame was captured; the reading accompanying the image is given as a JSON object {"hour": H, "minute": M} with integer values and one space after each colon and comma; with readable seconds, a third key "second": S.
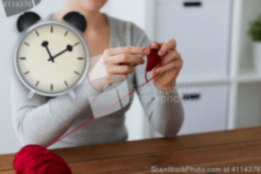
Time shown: {"hour": 11, "minute": 10}
